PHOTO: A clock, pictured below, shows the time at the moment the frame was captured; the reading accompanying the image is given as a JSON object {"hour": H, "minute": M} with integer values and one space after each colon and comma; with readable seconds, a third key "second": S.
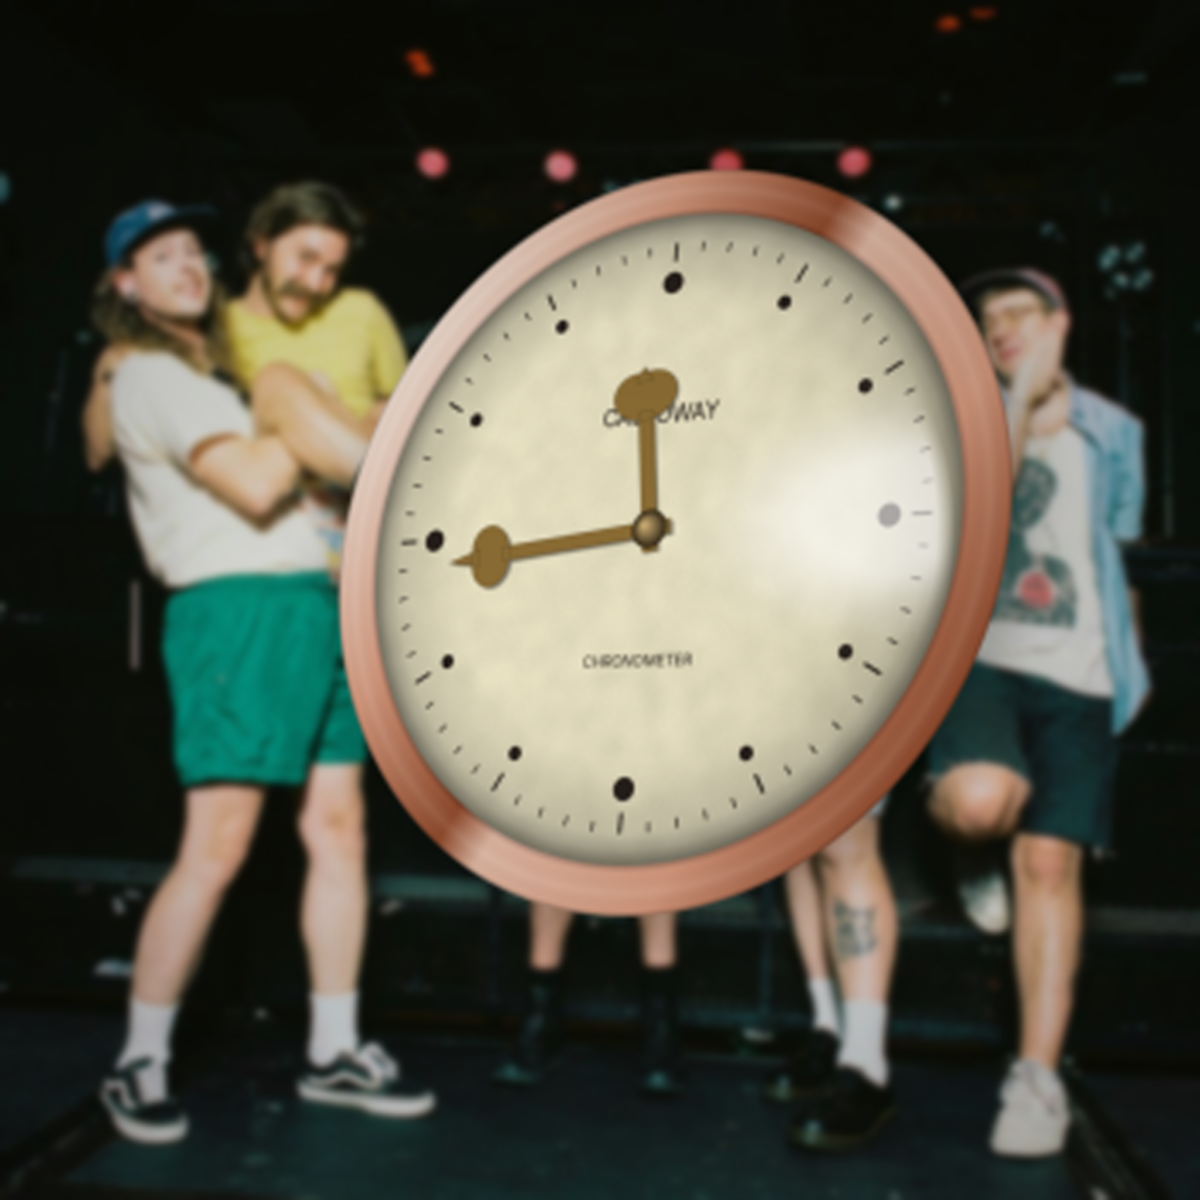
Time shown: {"hour": 11, "minute": 44}
